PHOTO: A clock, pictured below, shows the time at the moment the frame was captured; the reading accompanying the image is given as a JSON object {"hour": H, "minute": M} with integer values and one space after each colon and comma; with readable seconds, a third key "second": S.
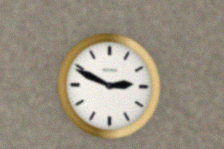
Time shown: {"hour": 2, "minute": 49}
